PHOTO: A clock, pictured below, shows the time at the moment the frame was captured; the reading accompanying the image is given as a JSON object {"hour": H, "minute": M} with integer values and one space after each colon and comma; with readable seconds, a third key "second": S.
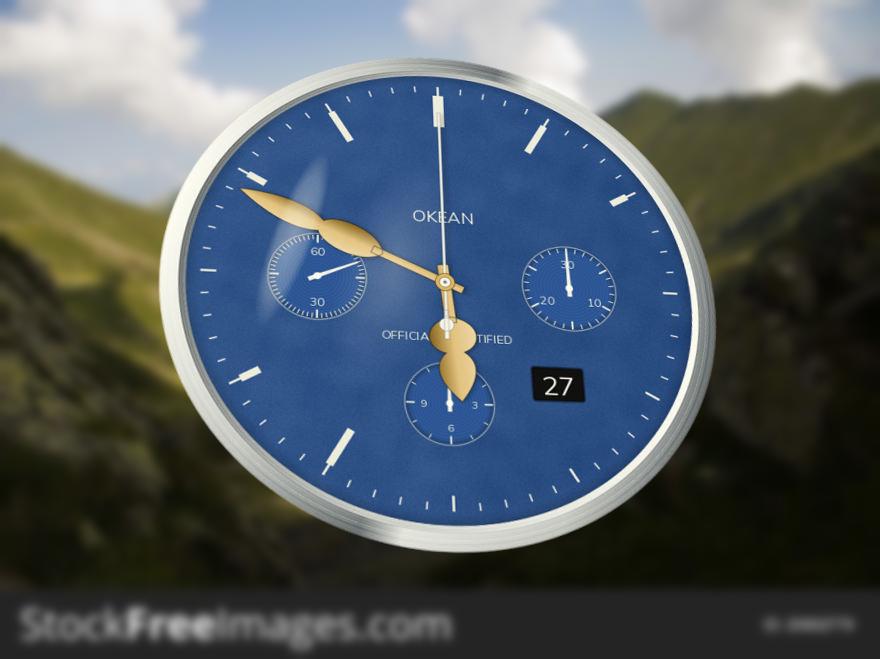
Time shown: {"hour": 5, "minute": 49, "second": 11}
